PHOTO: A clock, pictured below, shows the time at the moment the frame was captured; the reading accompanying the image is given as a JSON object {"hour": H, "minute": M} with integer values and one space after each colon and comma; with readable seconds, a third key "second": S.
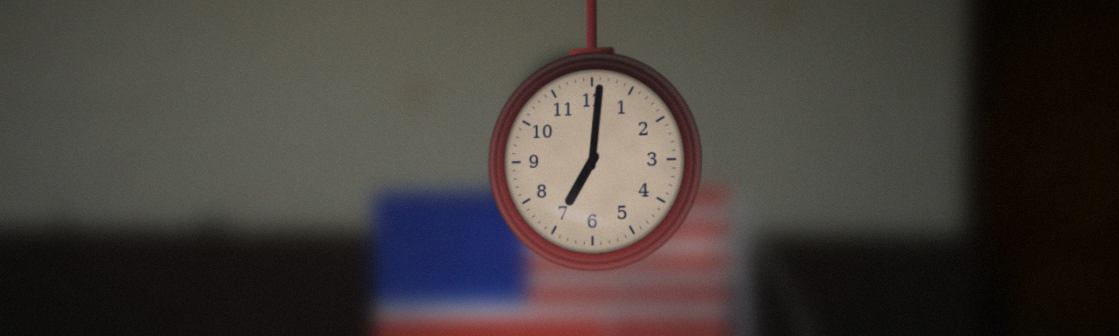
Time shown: {"hour": 7, "minute": 1}
